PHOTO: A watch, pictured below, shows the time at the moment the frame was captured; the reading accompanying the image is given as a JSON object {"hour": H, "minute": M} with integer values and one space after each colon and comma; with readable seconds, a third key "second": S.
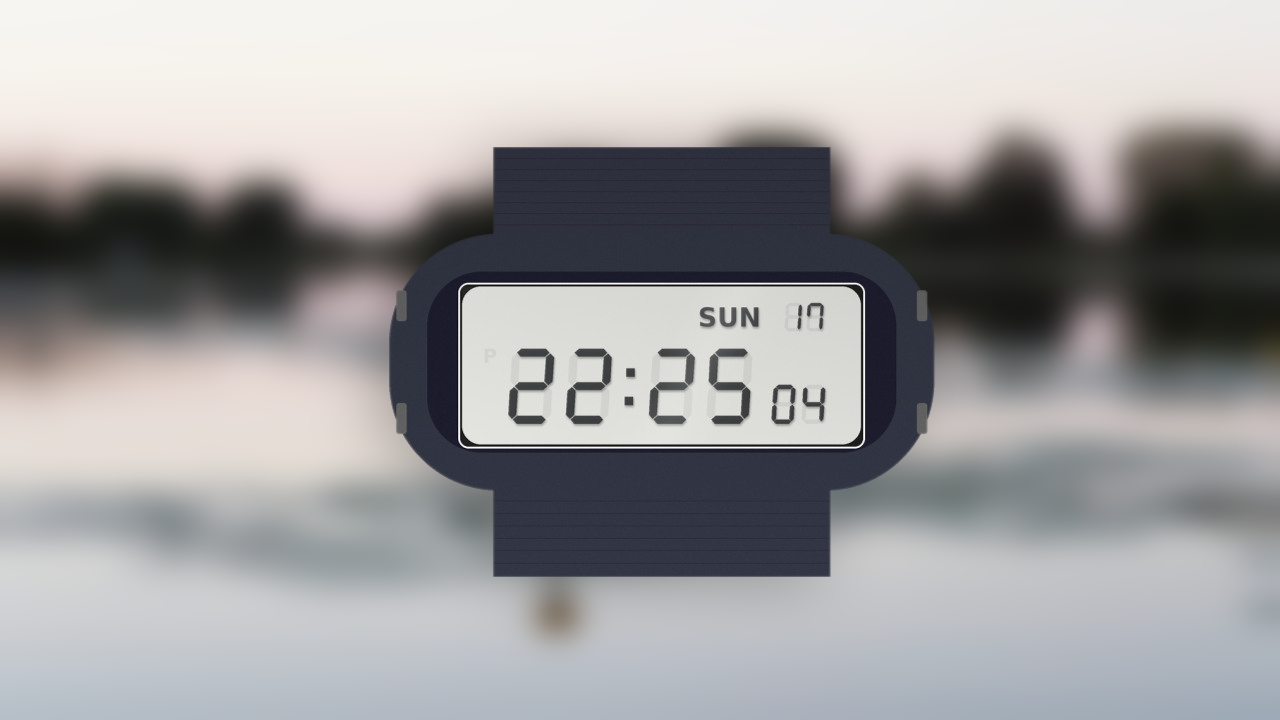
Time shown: {"hour": 22, "minute": 25, "second": 4}
